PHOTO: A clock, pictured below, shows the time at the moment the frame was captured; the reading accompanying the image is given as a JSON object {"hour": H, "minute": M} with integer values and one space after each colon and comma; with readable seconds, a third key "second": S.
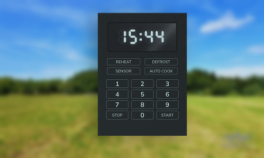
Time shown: {"hour": 15, "minute": 44}
